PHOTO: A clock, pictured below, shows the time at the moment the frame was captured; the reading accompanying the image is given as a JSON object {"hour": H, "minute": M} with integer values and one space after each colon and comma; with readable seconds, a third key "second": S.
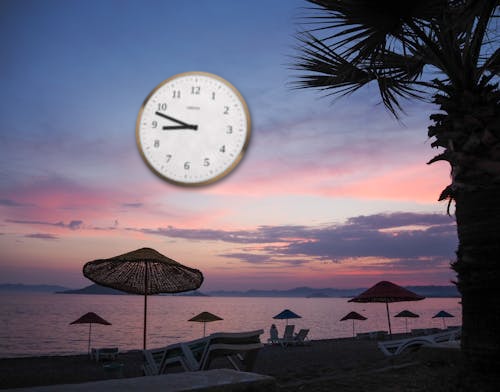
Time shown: {"hour": 8, "minute": 48}
